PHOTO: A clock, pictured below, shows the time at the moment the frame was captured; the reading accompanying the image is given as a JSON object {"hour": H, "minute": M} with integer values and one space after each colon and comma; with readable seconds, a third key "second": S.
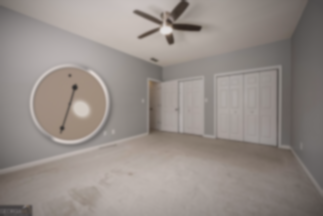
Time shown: {"hour": 12, "minute": 33}
